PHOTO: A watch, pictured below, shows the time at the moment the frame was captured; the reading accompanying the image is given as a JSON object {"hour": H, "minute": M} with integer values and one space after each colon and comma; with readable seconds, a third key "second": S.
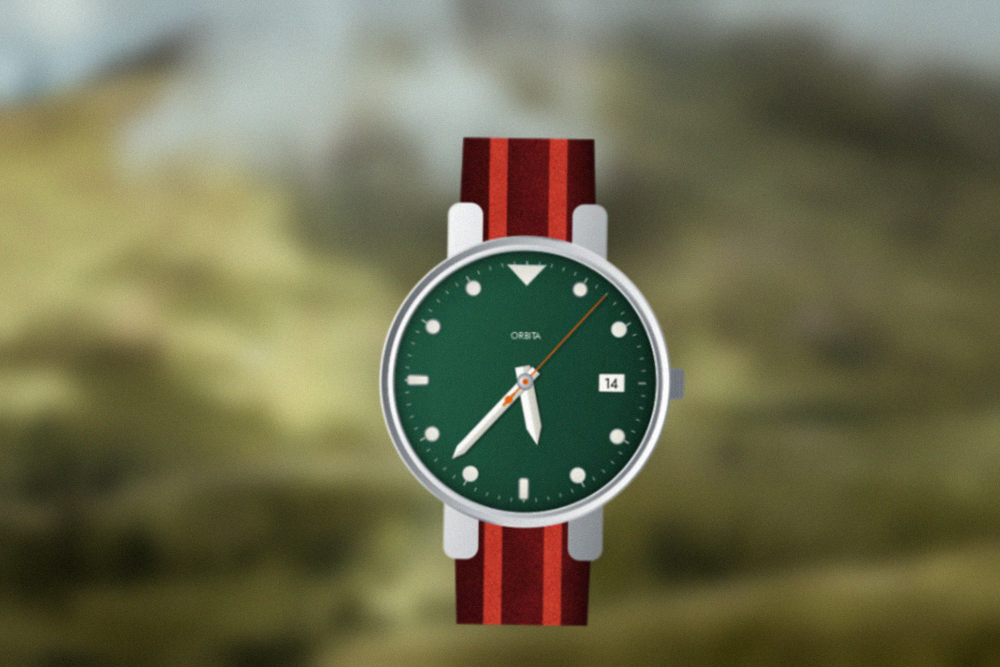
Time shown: {"hour": 5, "minute": 37, "second": 7}
